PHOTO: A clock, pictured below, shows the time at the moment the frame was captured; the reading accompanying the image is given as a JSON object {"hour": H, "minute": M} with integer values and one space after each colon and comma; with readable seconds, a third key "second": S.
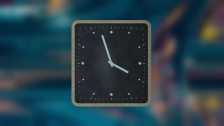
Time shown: {"hour": 3, "minute": 57}
